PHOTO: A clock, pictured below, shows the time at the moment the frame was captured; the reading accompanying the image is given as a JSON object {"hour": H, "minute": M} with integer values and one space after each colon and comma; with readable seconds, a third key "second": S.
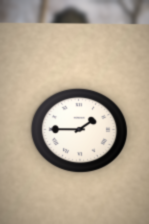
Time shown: {"hour": 1, "minute": 45}
